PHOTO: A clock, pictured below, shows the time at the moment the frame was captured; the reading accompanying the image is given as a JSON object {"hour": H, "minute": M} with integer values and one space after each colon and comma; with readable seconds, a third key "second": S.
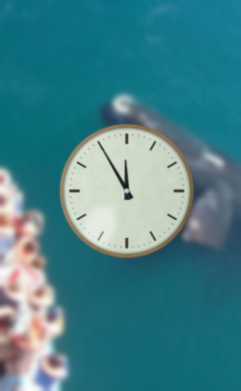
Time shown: {"hour": 11, "minute": 55}
